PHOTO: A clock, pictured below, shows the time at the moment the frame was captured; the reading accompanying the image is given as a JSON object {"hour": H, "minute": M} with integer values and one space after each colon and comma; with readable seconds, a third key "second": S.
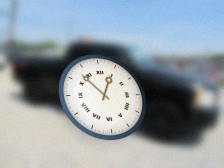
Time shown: {"hour": 12, "minute": 53}
